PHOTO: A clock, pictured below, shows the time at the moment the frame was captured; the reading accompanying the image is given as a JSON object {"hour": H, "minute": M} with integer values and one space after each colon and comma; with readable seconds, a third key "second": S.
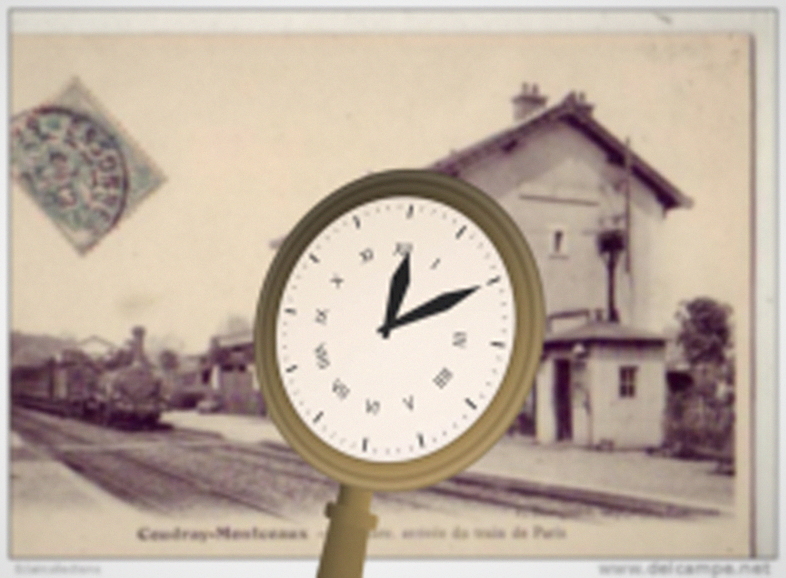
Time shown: {"hour": 12, "minute": 10}
